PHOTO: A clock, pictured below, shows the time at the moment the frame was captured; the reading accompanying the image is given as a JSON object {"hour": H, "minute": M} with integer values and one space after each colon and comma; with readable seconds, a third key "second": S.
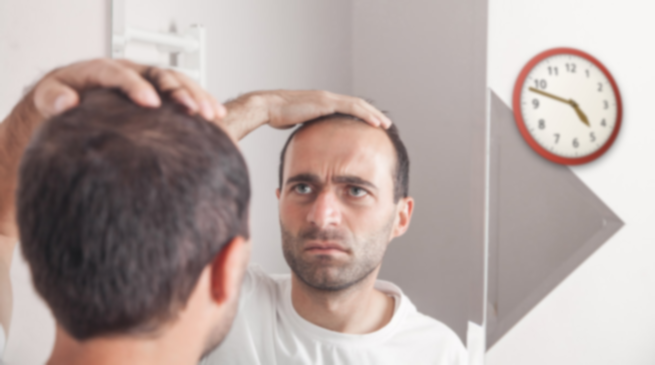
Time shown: {"hour": 4, "minute": 48}
